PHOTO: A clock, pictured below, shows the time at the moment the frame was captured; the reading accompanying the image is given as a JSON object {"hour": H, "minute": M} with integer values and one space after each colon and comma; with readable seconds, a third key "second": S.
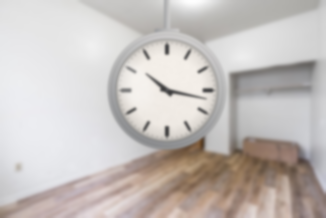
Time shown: {"hour": 10, "minute": 17}
